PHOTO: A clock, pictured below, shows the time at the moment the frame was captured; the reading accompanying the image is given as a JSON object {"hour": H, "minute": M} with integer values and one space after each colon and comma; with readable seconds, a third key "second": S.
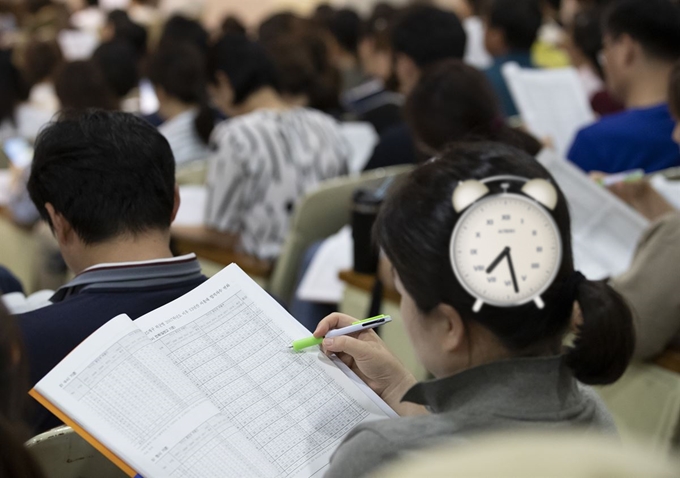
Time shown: {"hour": 7, "minute": 28}
